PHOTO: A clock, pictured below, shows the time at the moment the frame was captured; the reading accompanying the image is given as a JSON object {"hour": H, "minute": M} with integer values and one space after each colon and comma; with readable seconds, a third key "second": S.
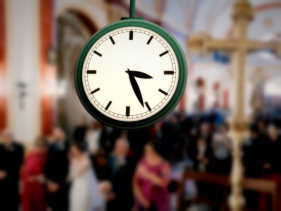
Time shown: {"hour": 3, "minute": 26}
